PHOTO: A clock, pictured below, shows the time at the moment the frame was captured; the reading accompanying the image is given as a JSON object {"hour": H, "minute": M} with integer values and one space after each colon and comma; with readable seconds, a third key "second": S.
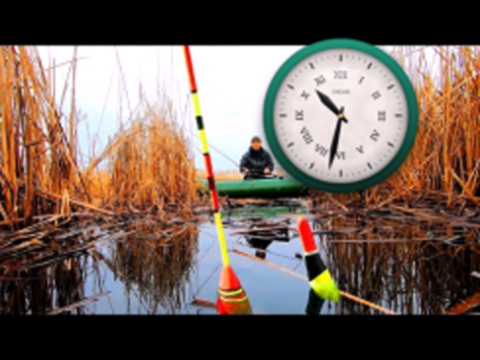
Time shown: {"hour": 10, "minute": 32}
